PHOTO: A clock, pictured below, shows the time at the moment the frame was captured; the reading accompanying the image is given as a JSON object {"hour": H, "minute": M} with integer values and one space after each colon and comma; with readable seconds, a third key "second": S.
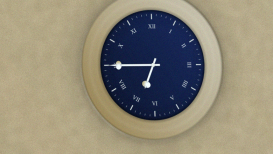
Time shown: {"hour": 6, "minute": 45}
